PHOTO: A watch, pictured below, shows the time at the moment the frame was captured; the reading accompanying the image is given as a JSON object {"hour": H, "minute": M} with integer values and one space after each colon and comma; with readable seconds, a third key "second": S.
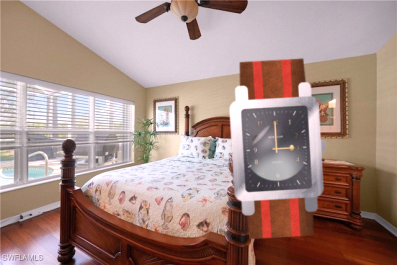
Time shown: {"hour": 3, "minute": 0}
